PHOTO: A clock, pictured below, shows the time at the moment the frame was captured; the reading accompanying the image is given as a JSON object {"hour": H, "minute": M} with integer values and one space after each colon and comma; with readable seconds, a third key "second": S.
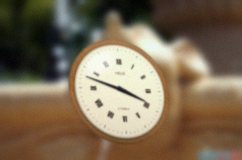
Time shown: {"hour": 3, "minute": 48}
